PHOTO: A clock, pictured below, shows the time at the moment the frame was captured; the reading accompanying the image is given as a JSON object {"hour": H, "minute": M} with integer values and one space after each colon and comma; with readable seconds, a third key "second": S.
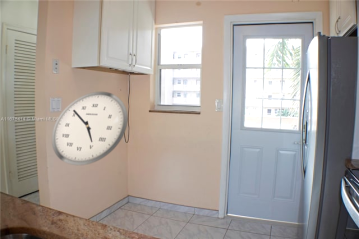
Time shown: {"hour": 4, "minute": 51}
